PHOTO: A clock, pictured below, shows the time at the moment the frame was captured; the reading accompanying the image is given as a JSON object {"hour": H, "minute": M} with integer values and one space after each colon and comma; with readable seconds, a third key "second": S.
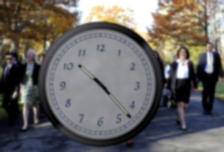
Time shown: {"hour": 10, "minute": 23}
